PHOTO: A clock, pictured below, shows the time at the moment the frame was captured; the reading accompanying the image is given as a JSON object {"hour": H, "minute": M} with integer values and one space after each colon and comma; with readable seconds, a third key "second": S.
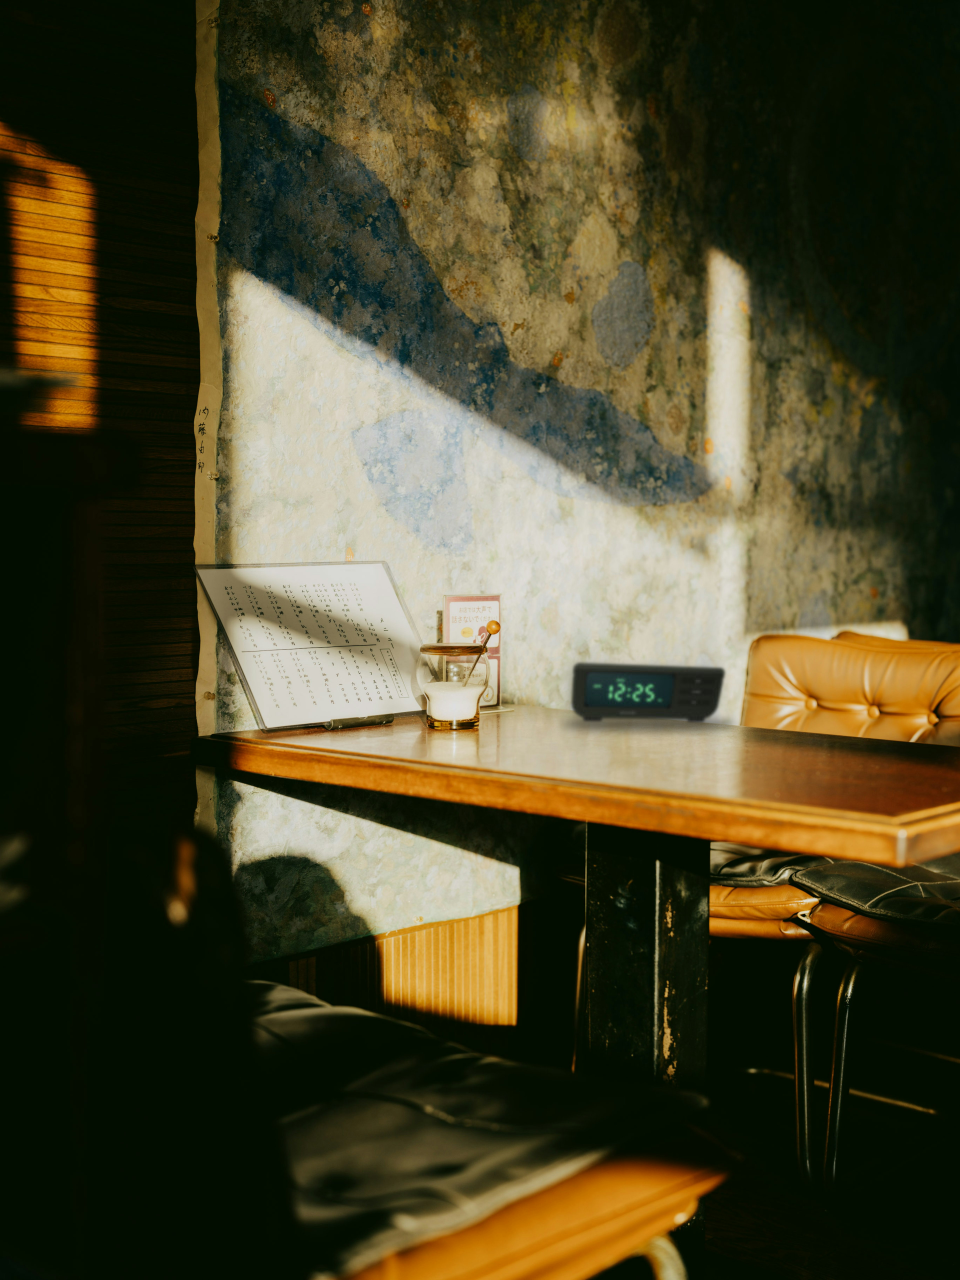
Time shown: {"hour": 12, "minute": 25}
